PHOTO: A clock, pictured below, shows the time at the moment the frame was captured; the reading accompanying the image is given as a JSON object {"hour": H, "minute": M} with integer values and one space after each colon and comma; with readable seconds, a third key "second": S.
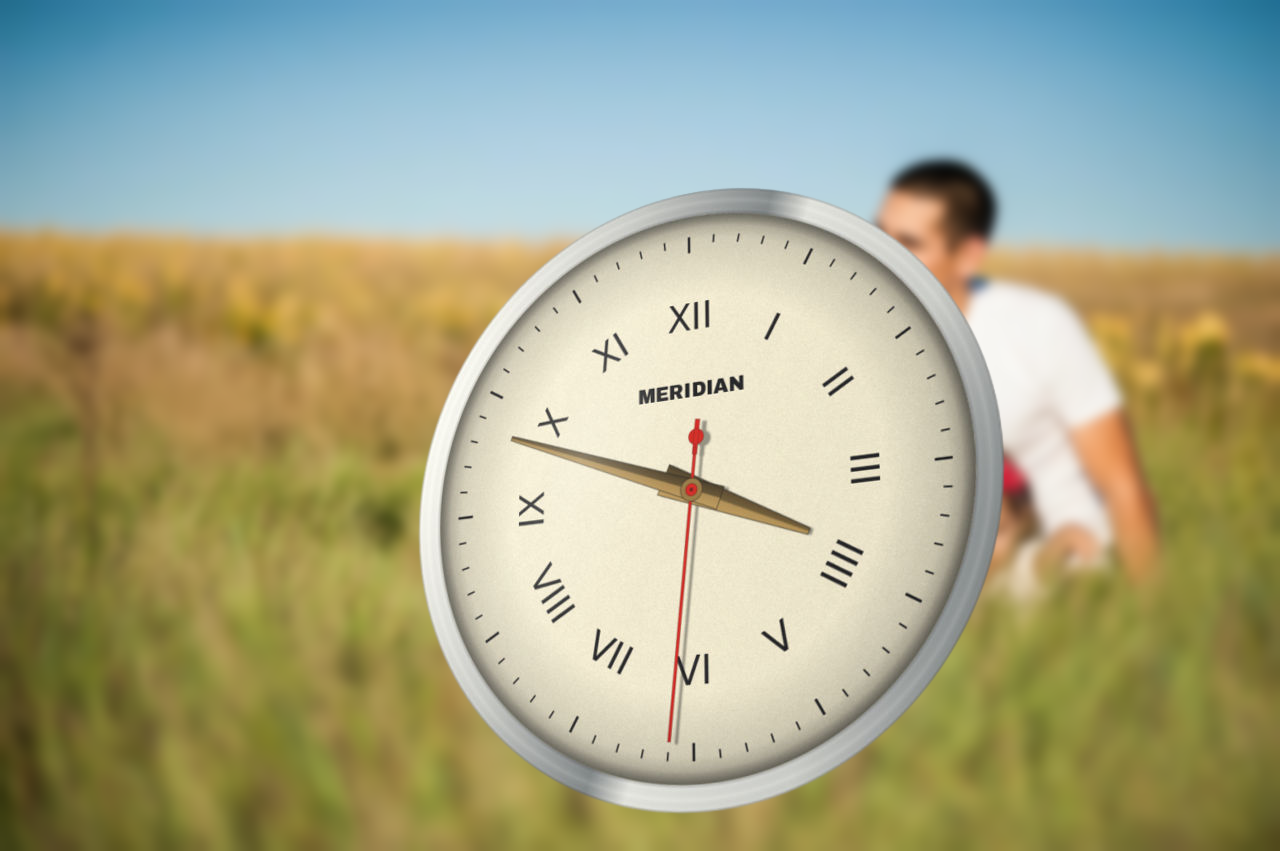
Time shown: {"hour": 3, "minute": 48, "second": 31}
